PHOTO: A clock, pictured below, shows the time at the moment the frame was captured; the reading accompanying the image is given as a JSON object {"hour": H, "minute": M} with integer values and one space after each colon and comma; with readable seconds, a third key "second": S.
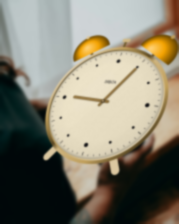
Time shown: {"hour": 9, "minute": 5}
